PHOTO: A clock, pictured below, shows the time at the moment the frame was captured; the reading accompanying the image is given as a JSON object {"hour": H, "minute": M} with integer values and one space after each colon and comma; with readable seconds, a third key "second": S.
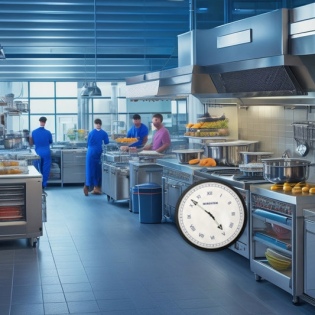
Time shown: {"hour": 4, "minute": 52}
